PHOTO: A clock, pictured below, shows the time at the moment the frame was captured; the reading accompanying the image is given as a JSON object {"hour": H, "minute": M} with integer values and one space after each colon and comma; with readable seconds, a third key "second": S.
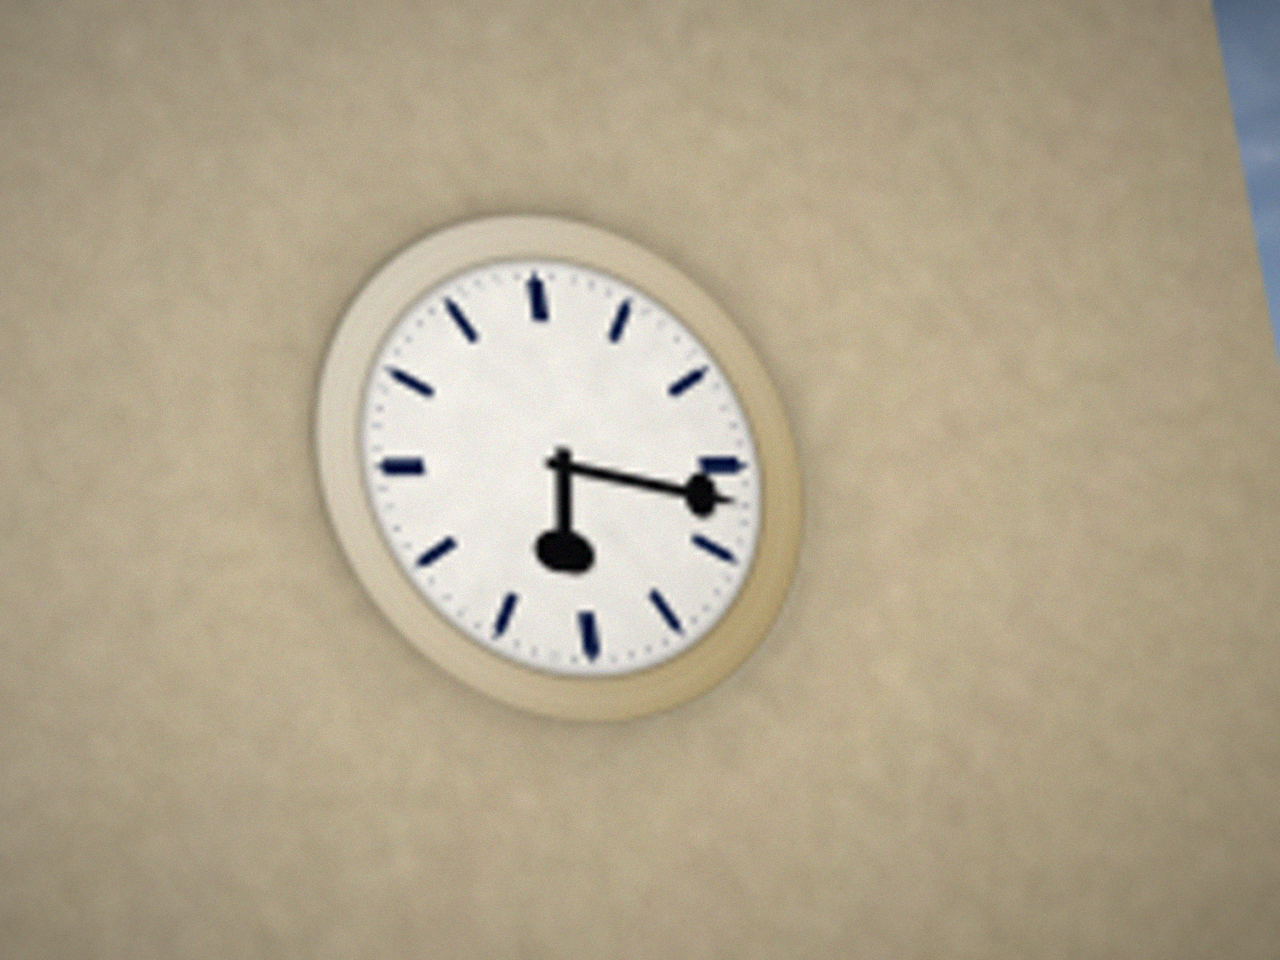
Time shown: {"hour": 6, "minute": 17}
